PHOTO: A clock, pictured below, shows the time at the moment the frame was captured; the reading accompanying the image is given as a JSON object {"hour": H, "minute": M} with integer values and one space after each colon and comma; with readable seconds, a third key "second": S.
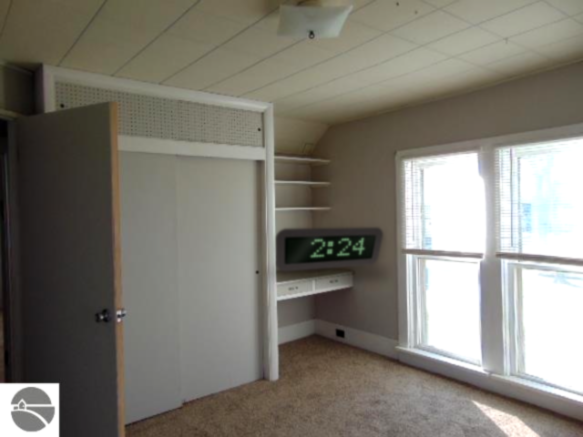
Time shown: {"hour": 2, "minute": 24}
